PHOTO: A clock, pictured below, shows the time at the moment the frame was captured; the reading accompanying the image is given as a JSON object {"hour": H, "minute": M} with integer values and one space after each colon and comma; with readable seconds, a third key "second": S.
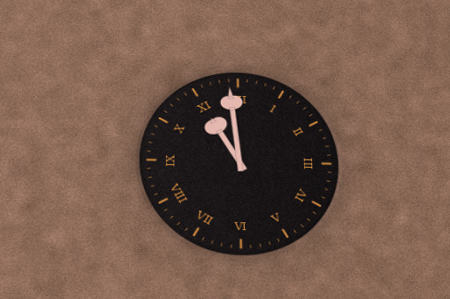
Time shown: {"hour": 10, "minute": 59}
